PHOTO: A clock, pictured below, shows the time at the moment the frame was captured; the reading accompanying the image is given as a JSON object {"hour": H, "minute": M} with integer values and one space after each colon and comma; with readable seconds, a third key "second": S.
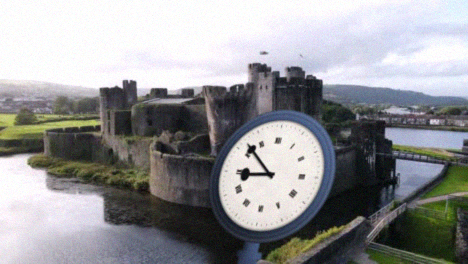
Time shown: {"hour": 8, "minute": 52}
